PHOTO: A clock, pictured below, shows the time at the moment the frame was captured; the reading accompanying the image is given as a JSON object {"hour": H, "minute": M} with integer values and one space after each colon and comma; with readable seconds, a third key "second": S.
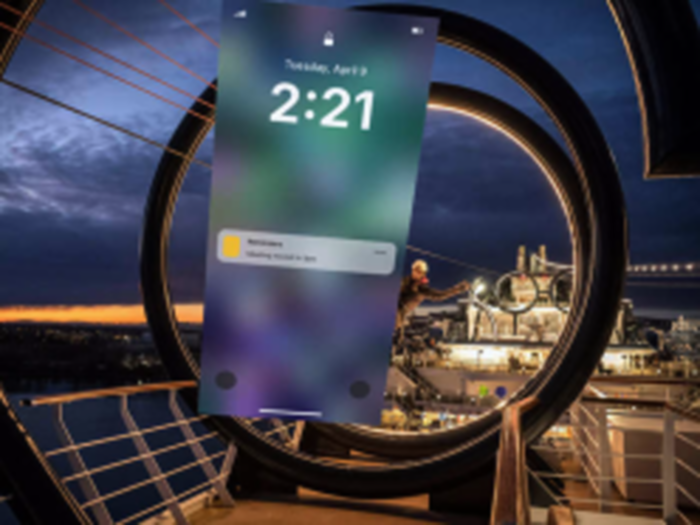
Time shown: {"hour": 2, "minute": 21}
